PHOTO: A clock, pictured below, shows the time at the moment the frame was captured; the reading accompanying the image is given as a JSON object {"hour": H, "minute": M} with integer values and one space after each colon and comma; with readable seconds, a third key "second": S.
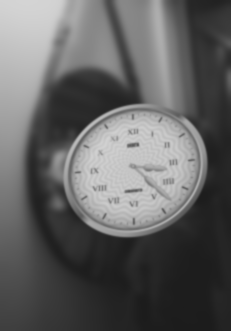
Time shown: {"hour": 3, "minute": 23}
